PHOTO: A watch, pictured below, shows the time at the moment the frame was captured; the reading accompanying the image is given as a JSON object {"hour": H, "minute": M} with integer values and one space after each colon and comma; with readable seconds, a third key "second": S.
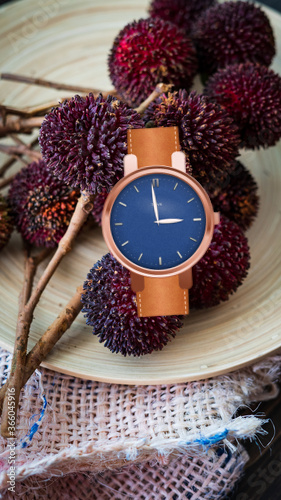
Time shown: {"hour": 2, "minute": 59}
